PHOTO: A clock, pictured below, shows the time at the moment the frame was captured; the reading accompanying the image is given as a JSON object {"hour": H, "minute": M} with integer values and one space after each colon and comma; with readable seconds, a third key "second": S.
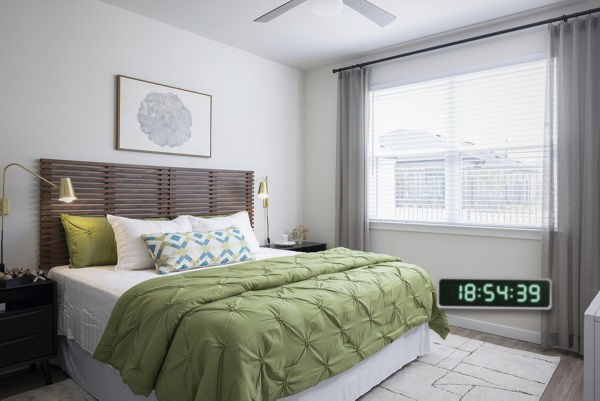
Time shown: {"hour": 18, "minute": 54, "second": 39}
